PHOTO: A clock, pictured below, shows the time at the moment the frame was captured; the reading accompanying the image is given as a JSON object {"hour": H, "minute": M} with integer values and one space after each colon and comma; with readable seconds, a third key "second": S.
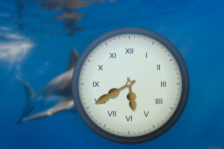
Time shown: {"hour": 5, "minute": 40}
